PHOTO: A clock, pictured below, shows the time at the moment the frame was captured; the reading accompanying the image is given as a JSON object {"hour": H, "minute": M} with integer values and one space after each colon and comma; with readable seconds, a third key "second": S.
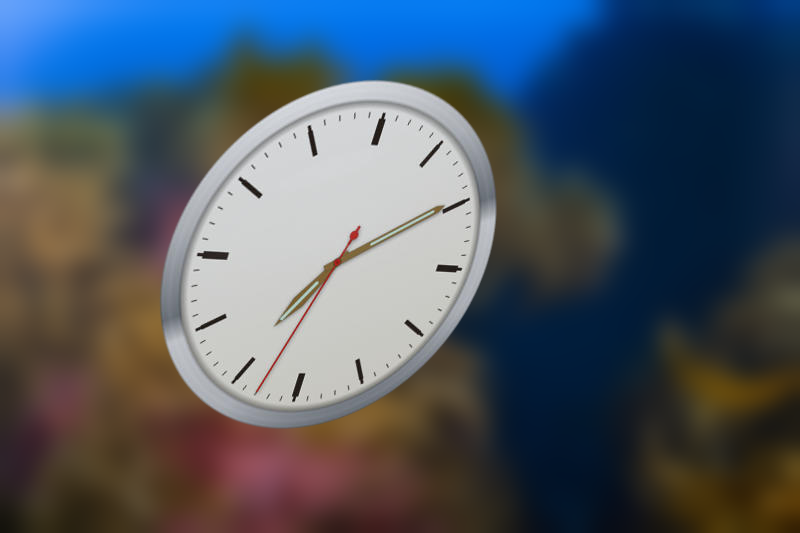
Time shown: {"hour": 7, "minute": 9, "second": 33}
